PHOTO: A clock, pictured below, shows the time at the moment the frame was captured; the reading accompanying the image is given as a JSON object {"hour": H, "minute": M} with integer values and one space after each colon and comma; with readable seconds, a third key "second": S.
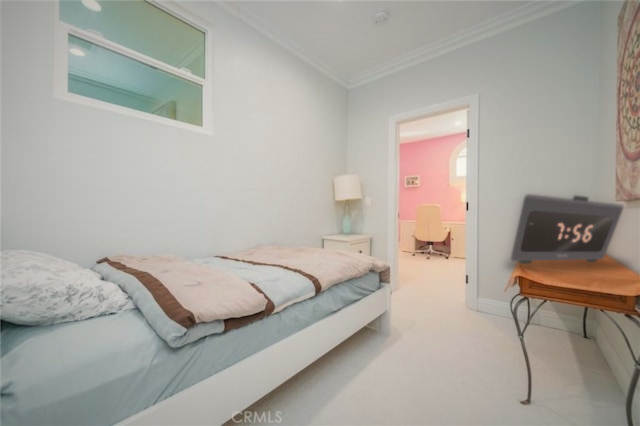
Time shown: {"hour": 7, "minute": 56}
